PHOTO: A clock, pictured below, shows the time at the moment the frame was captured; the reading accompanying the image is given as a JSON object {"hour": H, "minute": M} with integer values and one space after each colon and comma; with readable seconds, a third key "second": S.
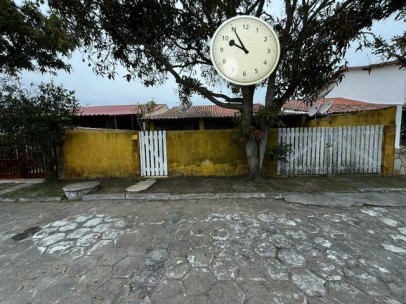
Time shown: {"hour": 9, "minute": 55}
